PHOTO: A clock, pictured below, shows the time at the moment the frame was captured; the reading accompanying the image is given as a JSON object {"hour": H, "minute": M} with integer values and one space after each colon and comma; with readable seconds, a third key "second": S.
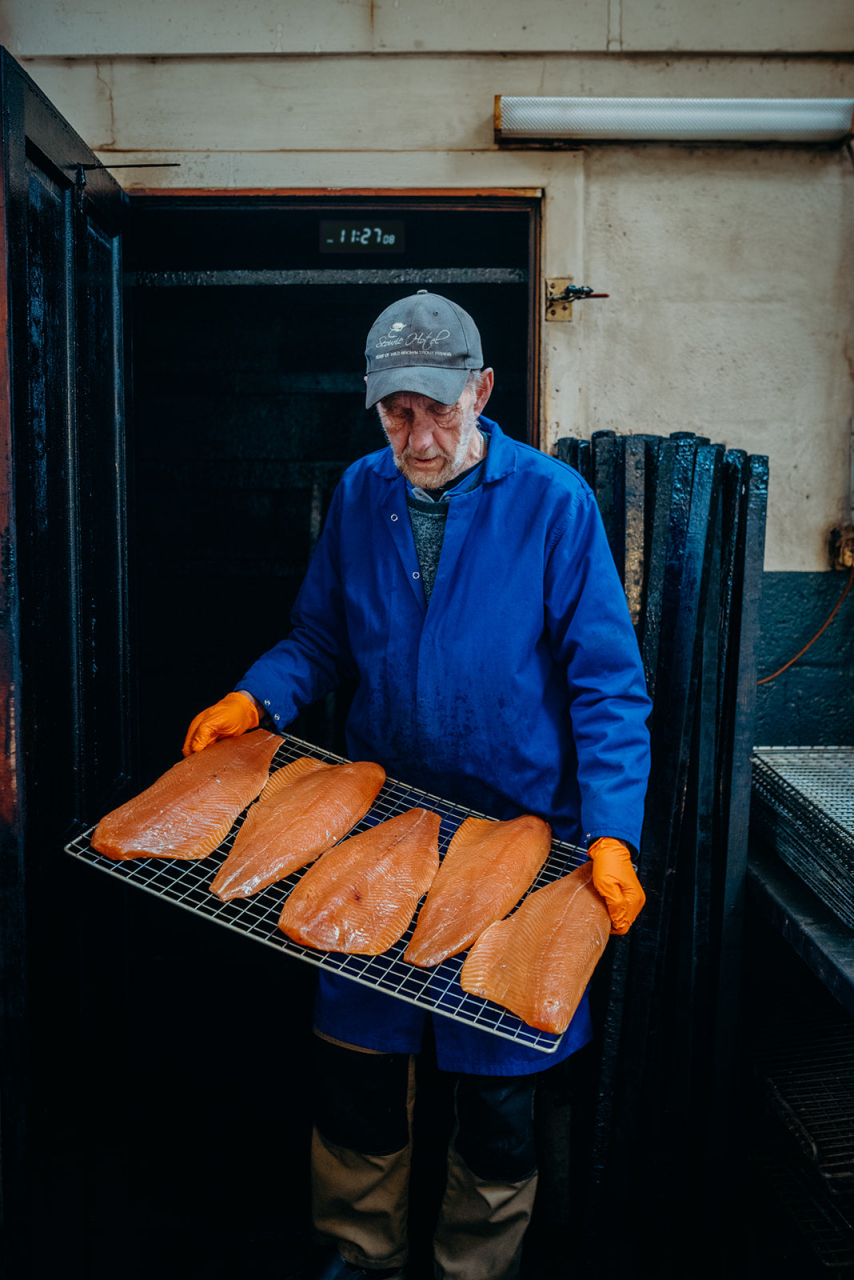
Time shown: {"hour": 11, "minute": 27}
